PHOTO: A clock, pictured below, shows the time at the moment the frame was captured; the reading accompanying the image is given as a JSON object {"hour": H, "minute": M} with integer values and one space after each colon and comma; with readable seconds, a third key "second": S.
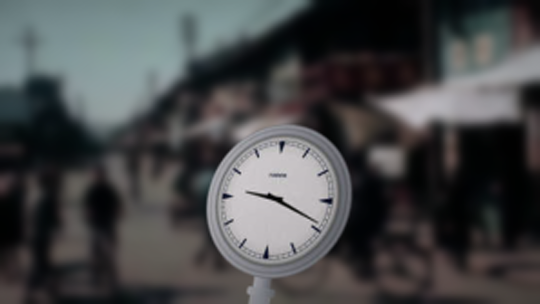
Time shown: {"hour": 9, "minute": 19}
